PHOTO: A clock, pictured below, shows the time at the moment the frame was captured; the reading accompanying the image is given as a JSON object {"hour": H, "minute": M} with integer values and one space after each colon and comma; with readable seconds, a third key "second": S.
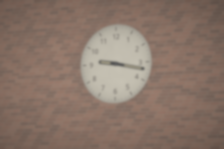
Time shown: {"hour": 9, "minute": 17}
